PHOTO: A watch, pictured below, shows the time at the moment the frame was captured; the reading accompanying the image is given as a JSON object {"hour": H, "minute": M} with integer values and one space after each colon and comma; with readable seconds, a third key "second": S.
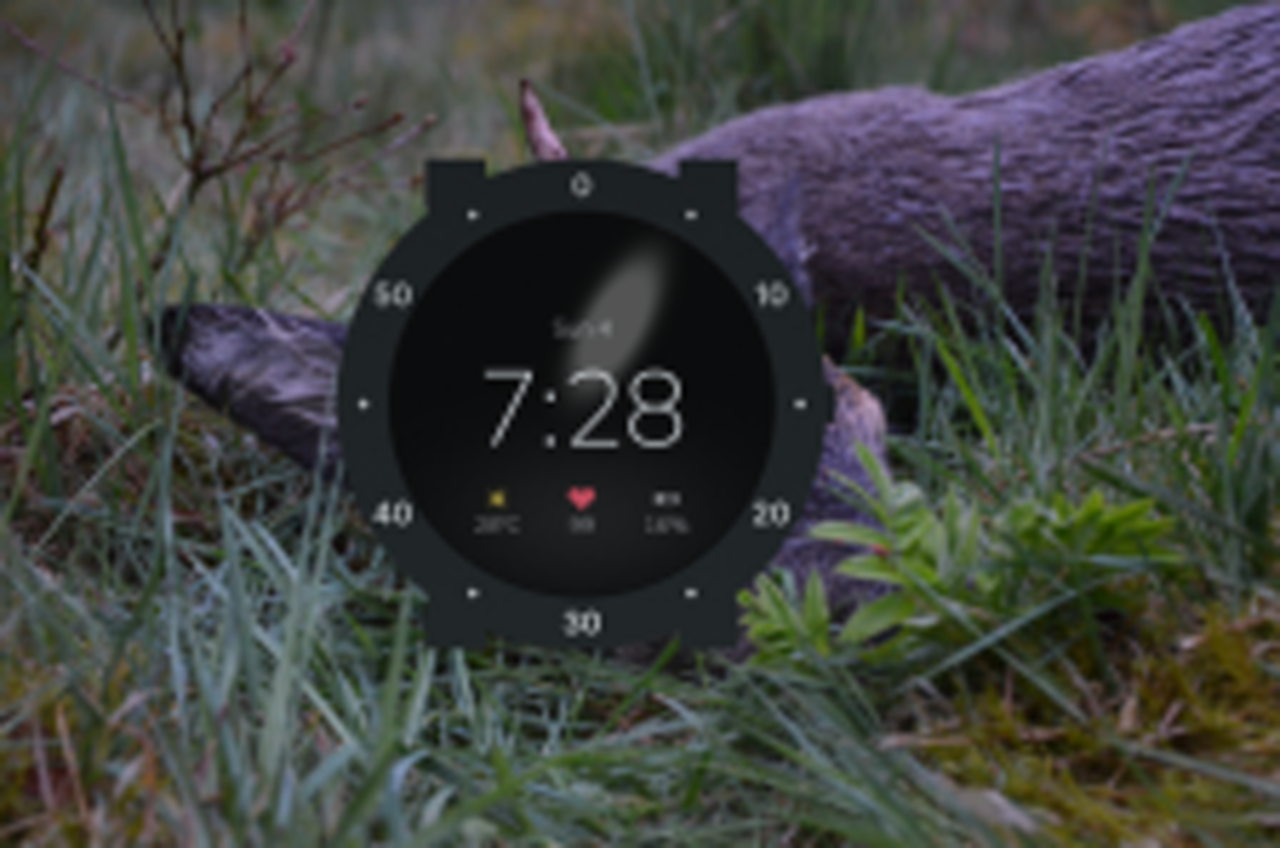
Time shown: {"hour": 7, "minute": 28}
